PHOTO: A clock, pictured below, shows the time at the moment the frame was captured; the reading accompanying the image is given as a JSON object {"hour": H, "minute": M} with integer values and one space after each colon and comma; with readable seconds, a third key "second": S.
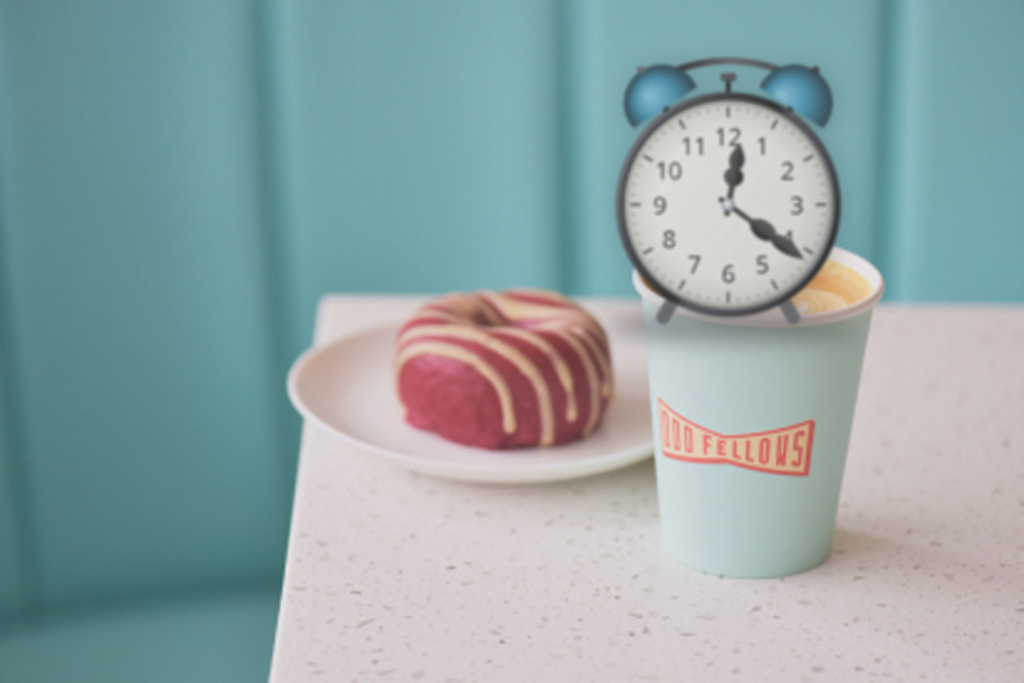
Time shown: {"hour": 12, "minute": 21}
